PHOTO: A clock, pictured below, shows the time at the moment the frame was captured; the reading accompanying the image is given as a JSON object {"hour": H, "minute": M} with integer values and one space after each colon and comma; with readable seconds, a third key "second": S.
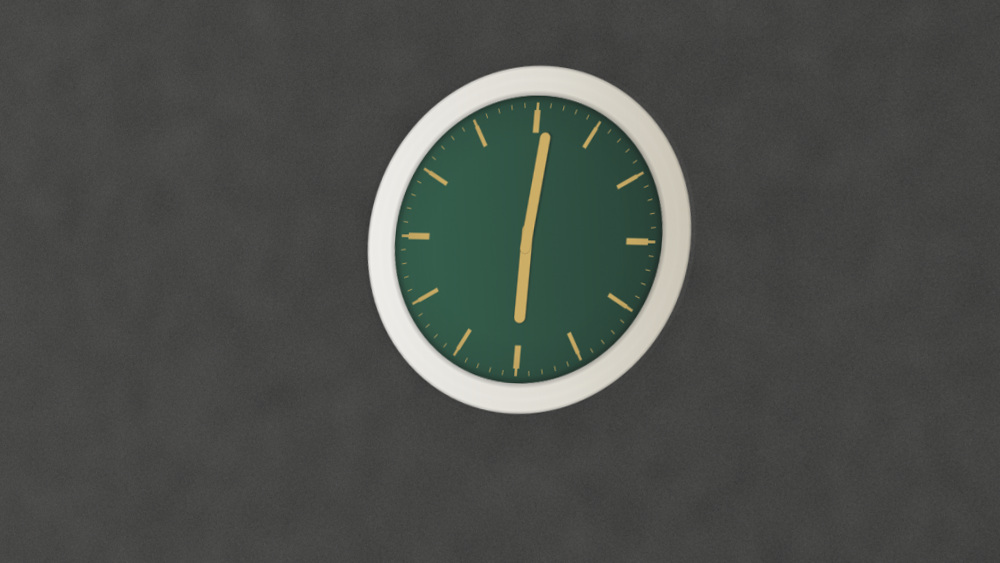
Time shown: {"hour": 6, "minute": 1}
